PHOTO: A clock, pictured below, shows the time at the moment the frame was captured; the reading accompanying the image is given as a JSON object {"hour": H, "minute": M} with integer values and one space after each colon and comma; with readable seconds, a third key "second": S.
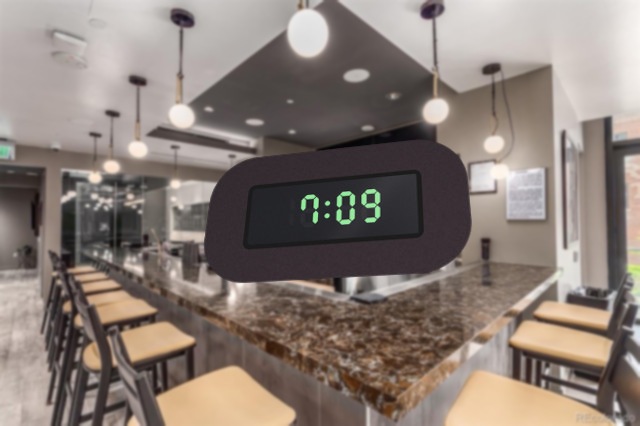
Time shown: {"hour": 7, "minute": 9}
